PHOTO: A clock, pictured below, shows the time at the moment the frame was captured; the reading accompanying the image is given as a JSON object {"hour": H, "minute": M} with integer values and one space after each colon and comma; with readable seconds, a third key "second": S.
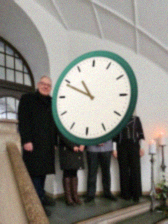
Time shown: {"hour": 10, "minute": 49}
